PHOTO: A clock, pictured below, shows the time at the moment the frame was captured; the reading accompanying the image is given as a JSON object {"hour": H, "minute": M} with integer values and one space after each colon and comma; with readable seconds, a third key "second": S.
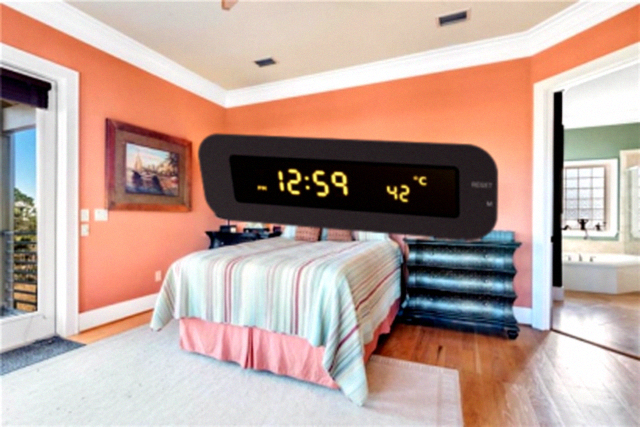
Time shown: {"hour": 12, "minute": 59}
